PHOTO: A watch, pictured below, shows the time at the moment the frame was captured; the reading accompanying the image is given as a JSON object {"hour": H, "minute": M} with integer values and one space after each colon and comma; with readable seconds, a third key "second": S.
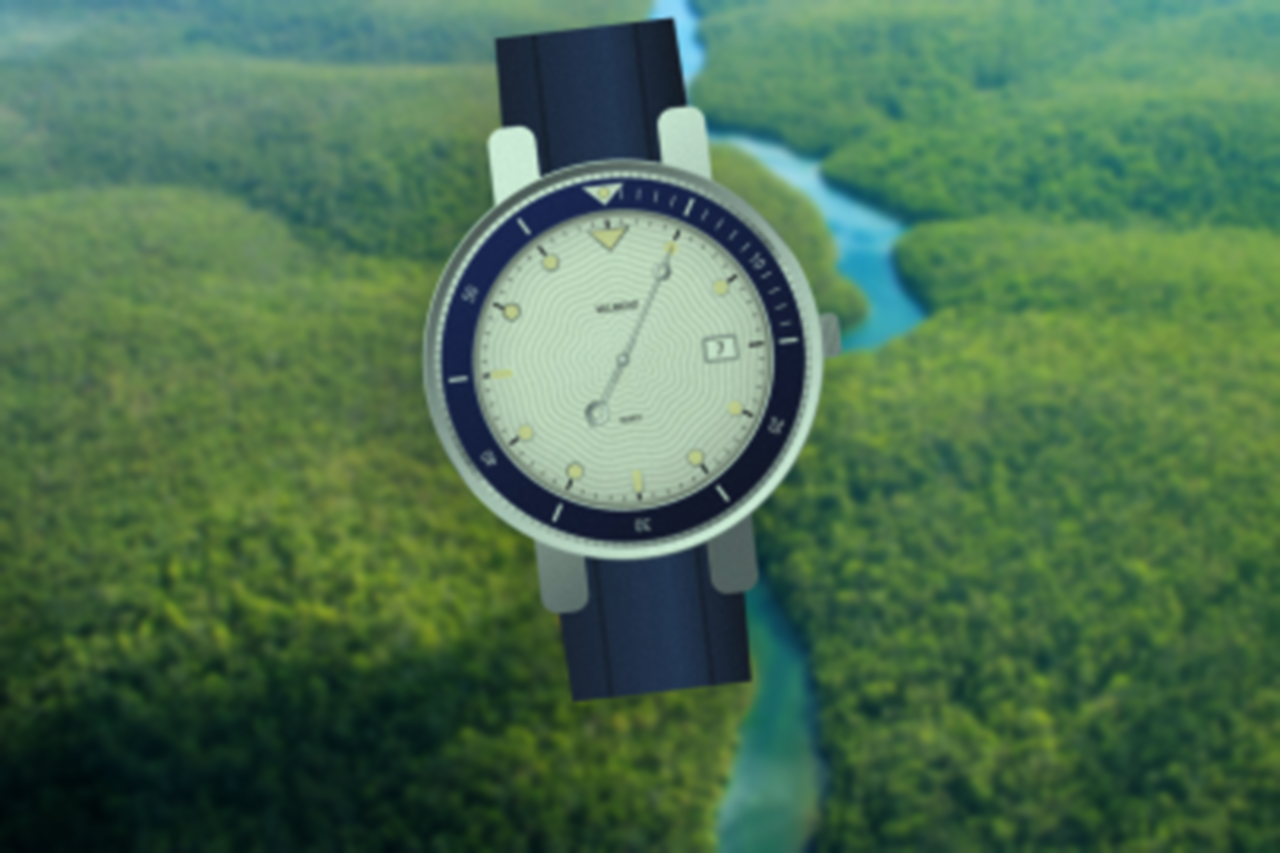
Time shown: {"hour": 7, "minute": 5}
